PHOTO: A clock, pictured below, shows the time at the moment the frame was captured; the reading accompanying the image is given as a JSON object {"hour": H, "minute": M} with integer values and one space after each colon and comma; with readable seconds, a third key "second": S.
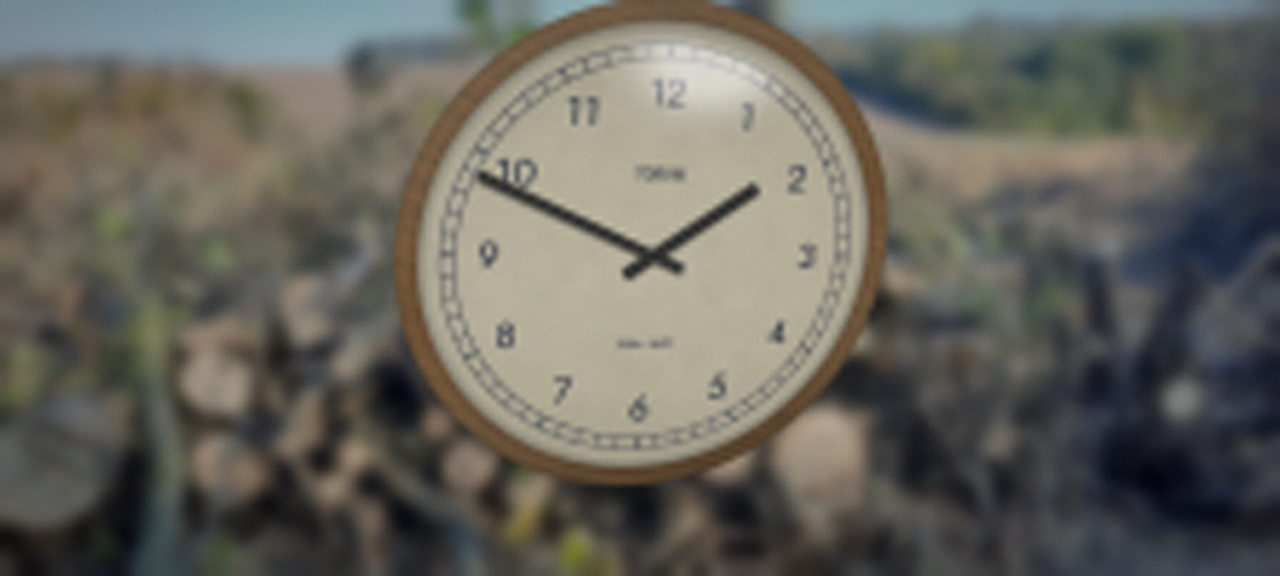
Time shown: {"hour": 1, "minute": 49}
